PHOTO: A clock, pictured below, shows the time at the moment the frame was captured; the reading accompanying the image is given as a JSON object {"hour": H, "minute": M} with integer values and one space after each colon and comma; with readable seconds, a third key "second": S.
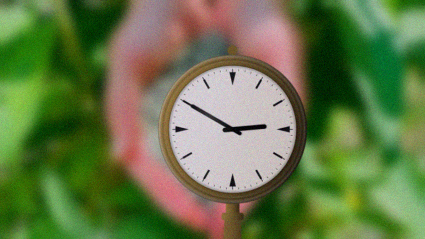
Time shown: {"hour": 2, "minute": 50}
